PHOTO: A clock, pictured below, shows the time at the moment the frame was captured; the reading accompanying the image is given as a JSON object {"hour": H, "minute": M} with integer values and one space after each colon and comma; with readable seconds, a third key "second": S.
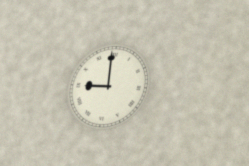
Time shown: {"hour": 8, "minute": 59}
